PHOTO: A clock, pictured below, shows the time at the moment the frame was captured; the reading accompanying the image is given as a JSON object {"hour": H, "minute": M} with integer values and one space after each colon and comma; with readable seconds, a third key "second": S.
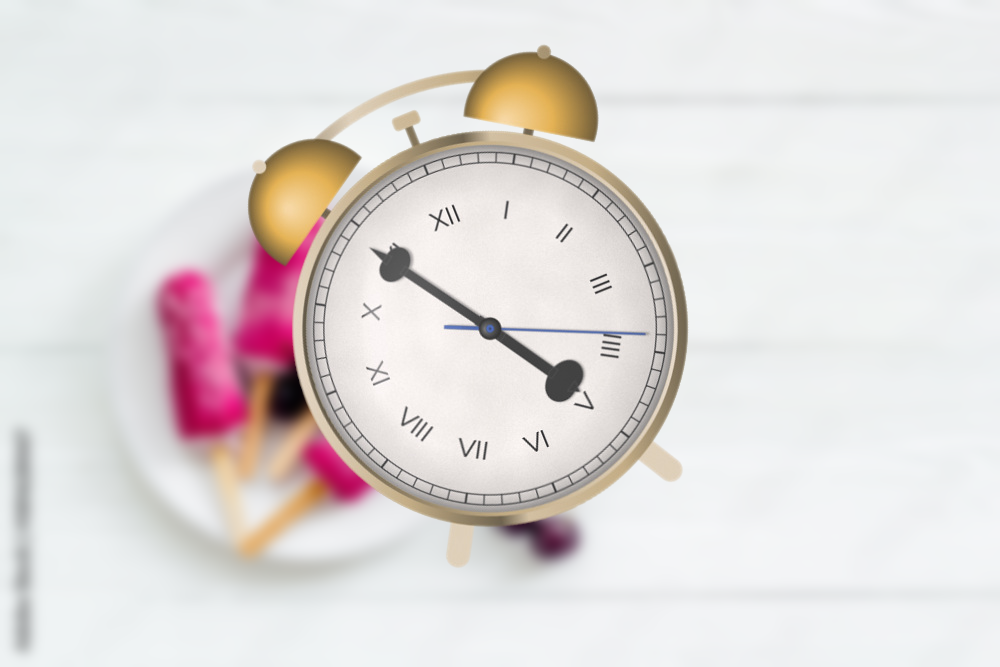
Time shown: {"hour": 4, "minute": 54, "second": 19}
